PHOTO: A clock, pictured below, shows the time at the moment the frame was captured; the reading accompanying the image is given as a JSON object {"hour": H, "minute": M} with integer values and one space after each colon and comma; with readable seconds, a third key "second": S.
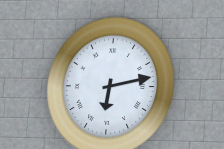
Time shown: {"hour": 6, "minute": 13}
